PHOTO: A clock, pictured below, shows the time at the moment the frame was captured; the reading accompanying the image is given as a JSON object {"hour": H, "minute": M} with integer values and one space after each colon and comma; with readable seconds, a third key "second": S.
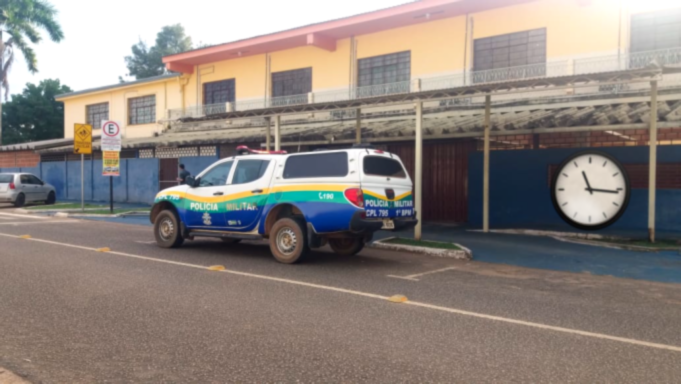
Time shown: {"hour": 11, "minute": 16}
